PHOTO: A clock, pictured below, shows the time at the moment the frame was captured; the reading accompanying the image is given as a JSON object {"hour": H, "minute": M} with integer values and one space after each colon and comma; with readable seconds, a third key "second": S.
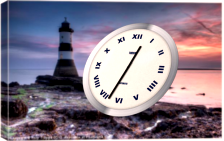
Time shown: {"hour": 12, "minute": 33}
